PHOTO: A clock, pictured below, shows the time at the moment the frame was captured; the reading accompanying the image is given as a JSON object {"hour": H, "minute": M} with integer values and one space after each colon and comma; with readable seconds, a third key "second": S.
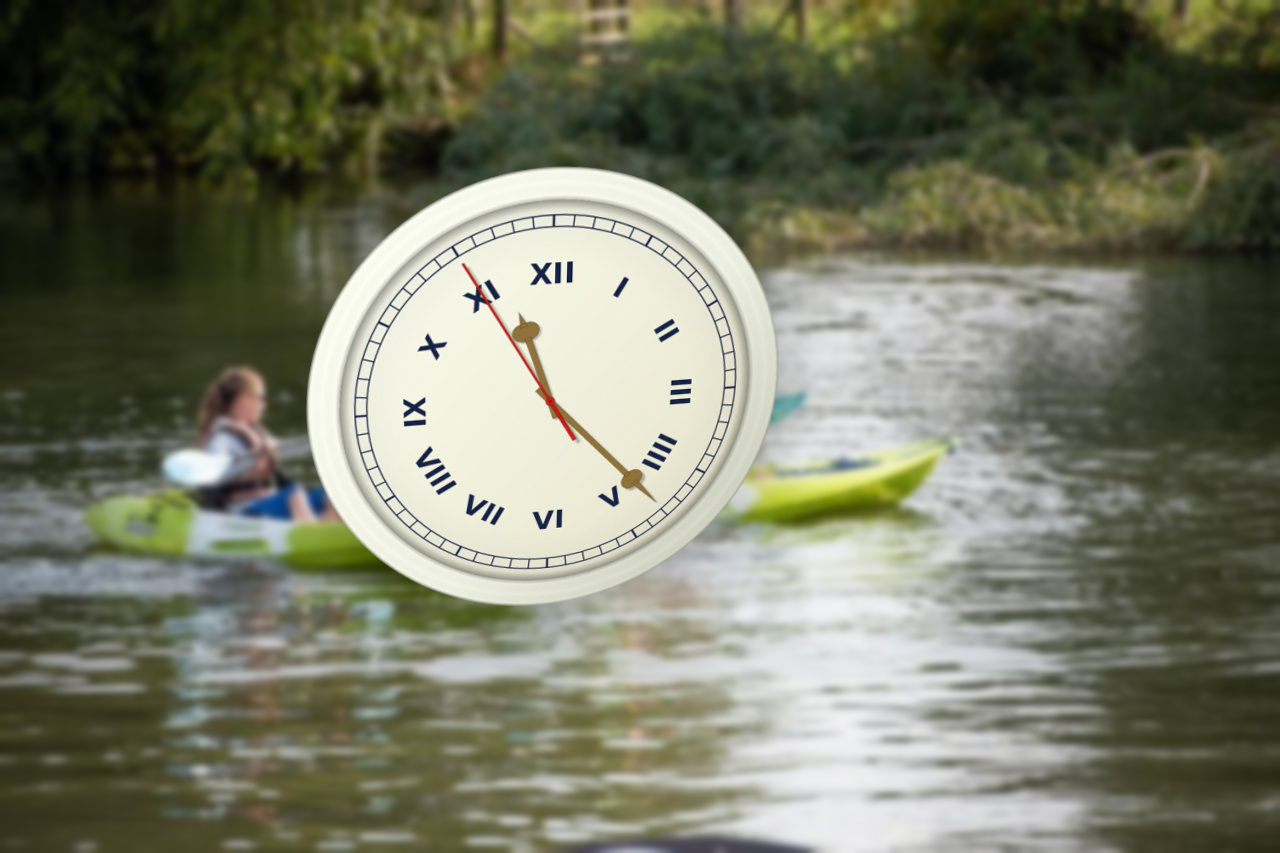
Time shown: {"hour": 11, "minute": 22, "second": 55}
